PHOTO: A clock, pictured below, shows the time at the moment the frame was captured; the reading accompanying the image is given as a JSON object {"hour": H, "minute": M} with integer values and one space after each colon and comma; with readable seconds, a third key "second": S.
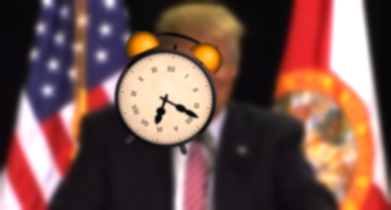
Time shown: {"hour": 6, "minute": 18}
